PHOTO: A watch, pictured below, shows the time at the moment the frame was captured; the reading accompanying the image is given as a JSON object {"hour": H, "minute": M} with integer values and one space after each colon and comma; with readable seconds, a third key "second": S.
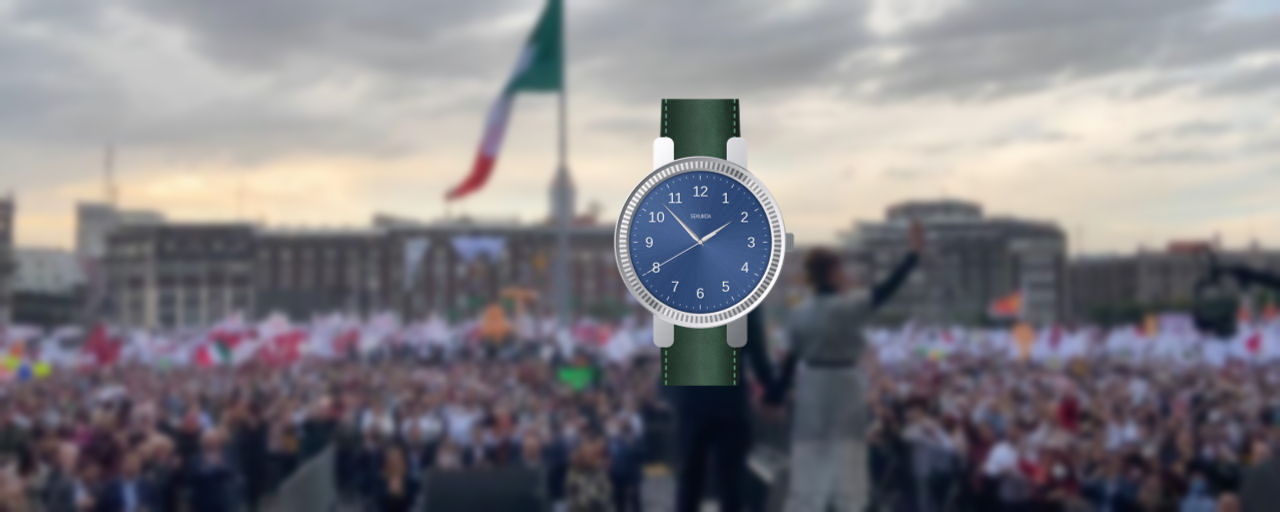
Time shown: {"hour": 1, "minute": 52, "second": 40}
